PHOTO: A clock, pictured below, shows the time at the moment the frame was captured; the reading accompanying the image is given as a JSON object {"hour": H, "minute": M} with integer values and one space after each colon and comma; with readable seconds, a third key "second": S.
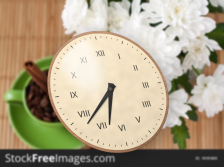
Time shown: {"hour": 6, "minute": 38}
